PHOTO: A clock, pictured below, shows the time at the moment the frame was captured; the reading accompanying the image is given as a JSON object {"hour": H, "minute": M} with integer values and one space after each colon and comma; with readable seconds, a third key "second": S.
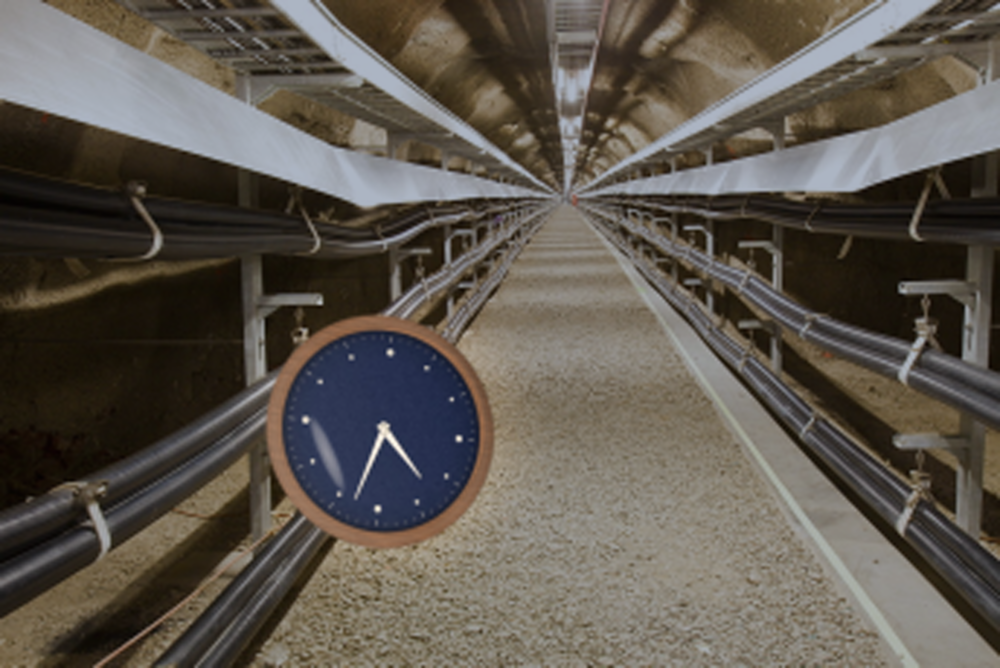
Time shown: {"hour": 4, "minute": 33}
